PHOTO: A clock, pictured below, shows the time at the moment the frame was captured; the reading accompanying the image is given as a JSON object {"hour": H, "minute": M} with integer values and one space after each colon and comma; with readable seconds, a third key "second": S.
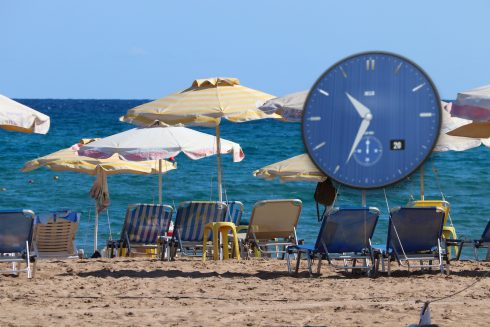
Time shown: {"hour": 10, "minute": 34}
